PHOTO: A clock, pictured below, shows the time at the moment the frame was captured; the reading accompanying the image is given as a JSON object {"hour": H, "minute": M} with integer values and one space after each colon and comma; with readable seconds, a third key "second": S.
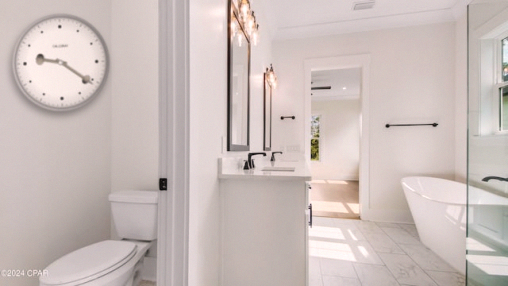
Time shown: {"hour": 9, "minute": 21}
